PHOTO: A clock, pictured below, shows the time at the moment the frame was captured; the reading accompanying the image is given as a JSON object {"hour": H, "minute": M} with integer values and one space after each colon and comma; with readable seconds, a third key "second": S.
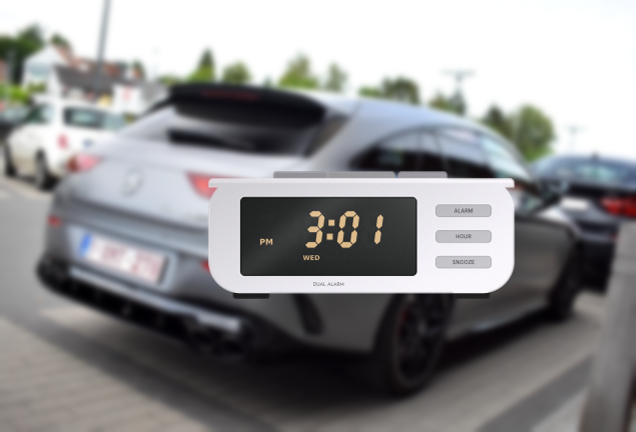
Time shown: {"hour": 3, "minute": 1}
